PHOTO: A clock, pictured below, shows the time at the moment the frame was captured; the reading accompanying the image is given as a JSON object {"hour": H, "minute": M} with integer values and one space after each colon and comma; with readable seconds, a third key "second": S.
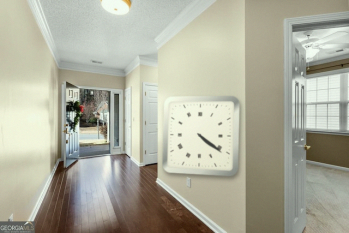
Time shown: {"hour": 4, "minute": 21}
